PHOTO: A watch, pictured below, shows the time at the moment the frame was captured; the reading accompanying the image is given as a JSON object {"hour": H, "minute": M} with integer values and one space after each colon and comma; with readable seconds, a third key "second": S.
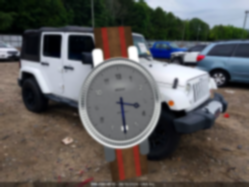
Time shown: {"hour": 3, "minute": 30}
